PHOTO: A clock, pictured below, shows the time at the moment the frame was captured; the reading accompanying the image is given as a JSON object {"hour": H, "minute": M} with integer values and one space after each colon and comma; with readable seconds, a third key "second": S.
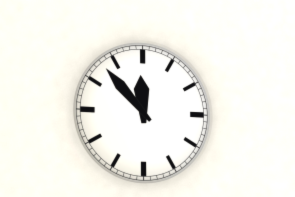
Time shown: {"hour": 11, "minute": 53}
